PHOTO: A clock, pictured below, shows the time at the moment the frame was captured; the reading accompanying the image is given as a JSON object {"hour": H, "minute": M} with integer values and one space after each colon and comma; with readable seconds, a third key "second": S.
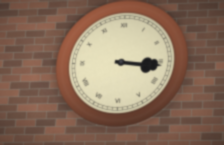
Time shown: {"hour": 3, "minute": 16}
